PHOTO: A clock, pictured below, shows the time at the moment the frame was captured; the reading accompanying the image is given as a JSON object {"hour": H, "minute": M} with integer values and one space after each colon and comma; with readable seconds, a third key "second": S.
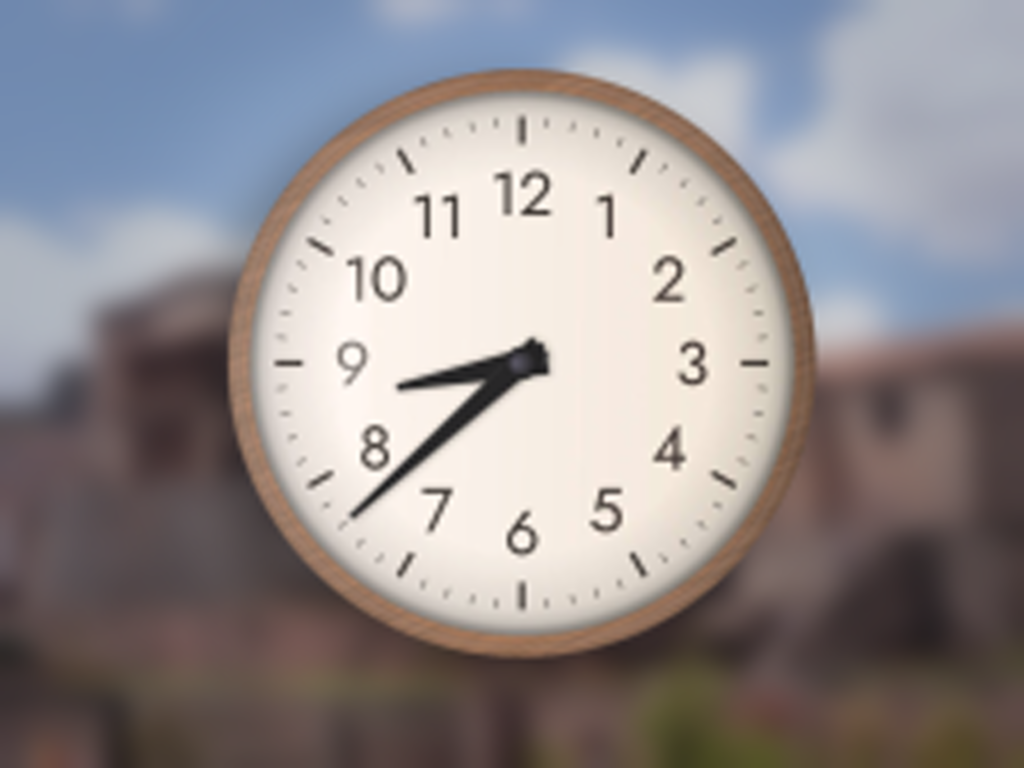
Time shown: {"hour": 8, "minute": 38}
